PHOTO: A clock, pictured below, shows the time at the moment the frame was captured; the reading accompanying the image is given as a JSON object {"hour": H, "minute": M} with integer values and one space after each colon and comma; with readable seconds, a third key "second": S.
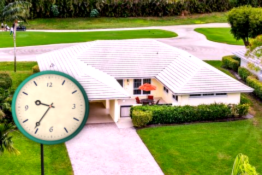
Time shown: {"hour": 9, "minute": 36}
